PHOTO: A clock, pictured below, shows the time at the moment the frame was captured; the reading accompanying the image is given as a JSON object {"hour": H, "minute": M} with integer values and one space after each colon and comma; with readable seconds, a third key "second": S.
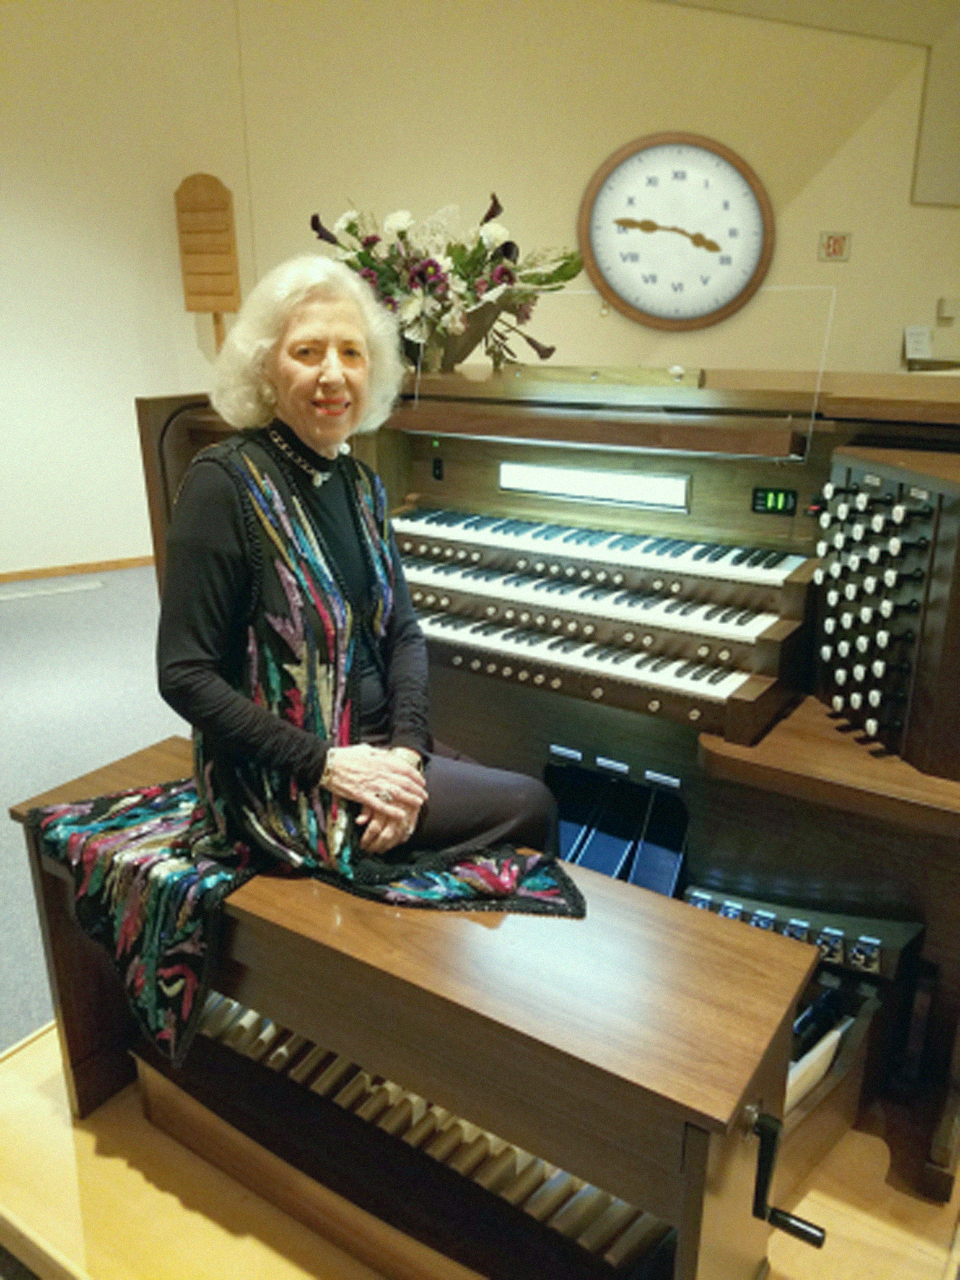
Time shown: {"hour": 3, "minute": 46}
